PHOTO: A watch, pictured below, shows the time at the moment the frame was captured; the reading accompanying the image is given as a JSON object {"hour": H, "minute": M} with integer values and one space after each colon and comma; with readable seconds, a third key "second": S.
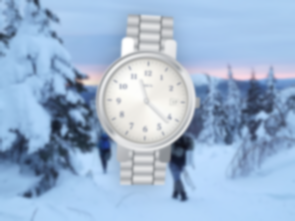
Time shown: {"hour": 11, "minute": 22}
